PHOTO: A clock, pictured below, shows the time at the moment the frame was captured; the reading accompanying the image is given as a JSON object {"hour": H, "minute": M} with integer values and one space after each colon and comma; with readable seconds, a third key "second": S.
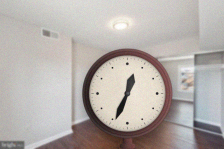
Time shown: {"hour": 12, "minute": 34}
